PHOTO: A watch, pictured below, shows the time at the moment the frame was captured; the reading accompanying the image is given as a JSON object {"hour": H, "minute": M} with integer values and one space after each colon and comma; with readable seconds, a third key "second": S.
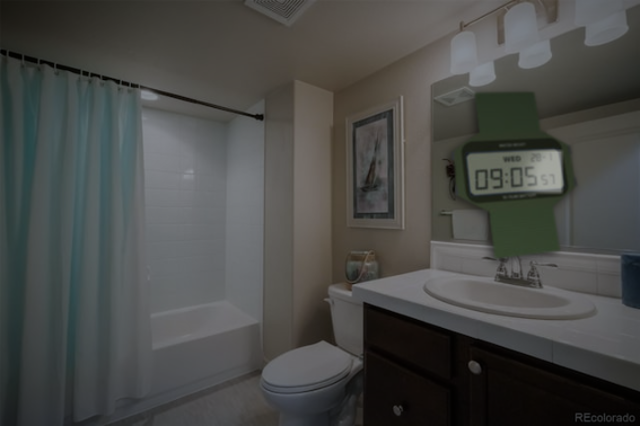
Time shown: {"hour": 9, "minute": 5}
